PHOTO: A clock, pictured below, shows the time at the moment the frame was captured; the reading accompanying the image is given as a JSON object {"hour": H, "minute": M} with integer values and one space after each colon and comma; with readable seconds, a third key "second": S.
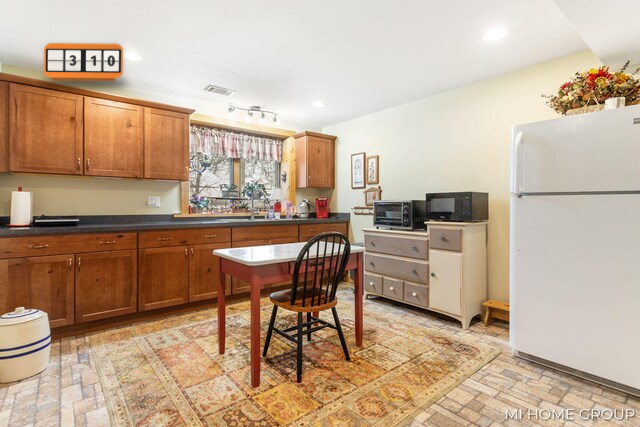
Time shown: {"hour": 3, "minute": 10}
